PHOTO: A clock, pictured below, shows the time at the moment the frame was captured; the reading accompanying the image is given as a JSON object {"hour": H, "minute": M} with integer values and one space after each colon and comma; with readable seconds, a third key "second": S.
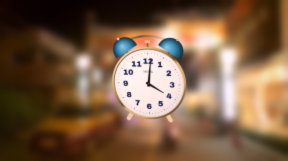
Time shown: {"hour": 4, "minute": 1}
